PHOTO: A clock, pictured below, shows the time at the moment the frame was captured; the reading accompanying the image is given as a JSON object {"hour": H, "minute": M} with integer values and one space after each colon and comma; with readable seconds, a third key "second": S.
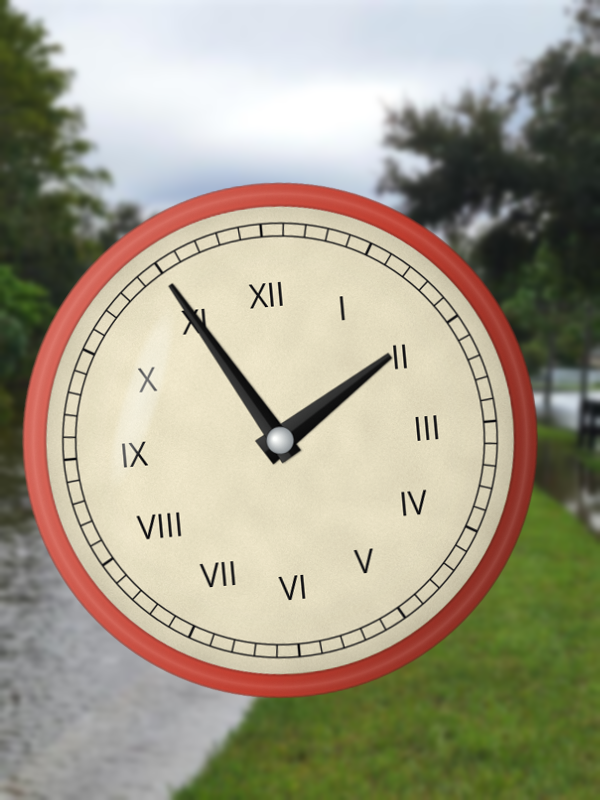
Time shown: {"hour": 1, "minute": 55}
